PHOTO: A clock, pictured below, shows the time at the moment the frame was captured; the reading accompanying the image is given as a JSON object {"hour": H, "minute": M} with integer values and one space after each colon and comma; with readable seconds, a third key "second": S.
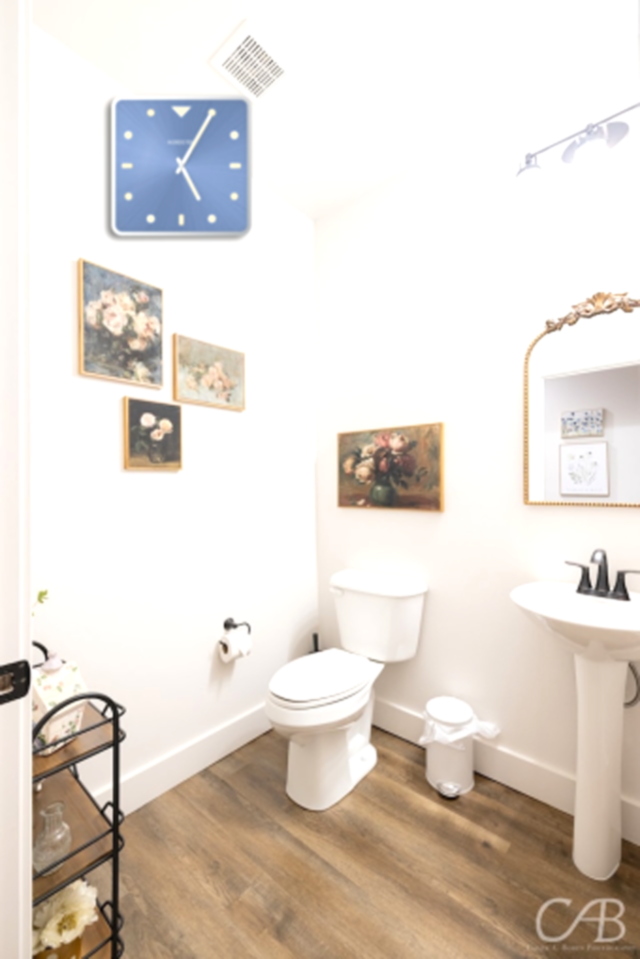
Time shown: {"hour": 5, "minute": 5}
